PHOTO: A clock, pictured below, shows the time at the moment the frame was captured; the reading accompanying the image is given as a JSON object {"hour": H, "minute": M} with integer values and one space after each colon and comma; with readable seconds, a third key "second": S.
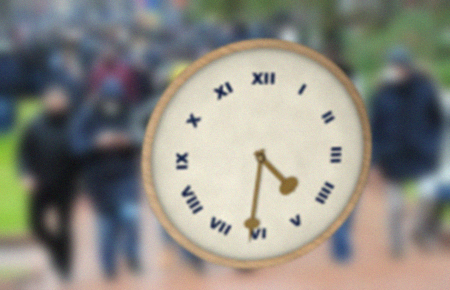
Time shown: {"hour": 4, "minute": 31}
